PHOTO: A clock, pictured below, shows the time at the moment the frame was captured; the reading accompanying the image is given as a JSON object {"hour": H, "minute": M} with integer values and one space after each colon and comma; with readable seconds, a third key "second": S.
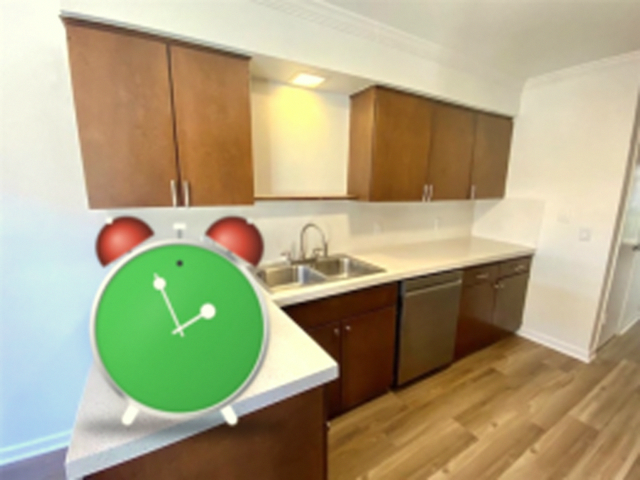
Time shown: {"hour": 1, "minute": 56}
